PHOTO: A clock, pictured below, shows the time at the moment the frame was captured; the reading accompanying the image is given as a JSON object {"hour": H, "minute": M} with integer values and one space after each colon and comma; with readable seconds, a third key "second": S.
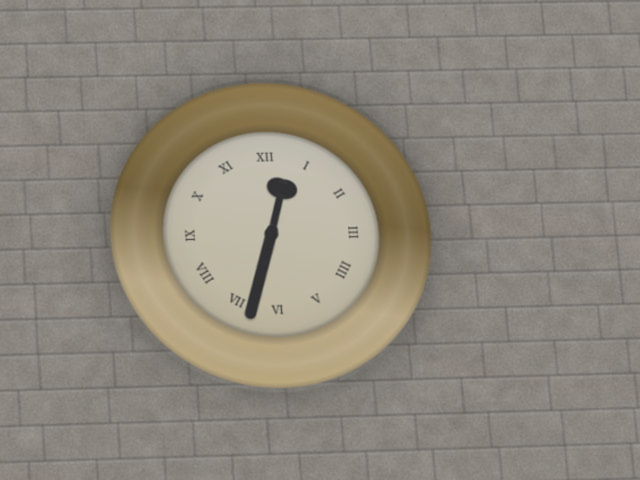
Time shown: {"hour": 12, "minute": 33}
